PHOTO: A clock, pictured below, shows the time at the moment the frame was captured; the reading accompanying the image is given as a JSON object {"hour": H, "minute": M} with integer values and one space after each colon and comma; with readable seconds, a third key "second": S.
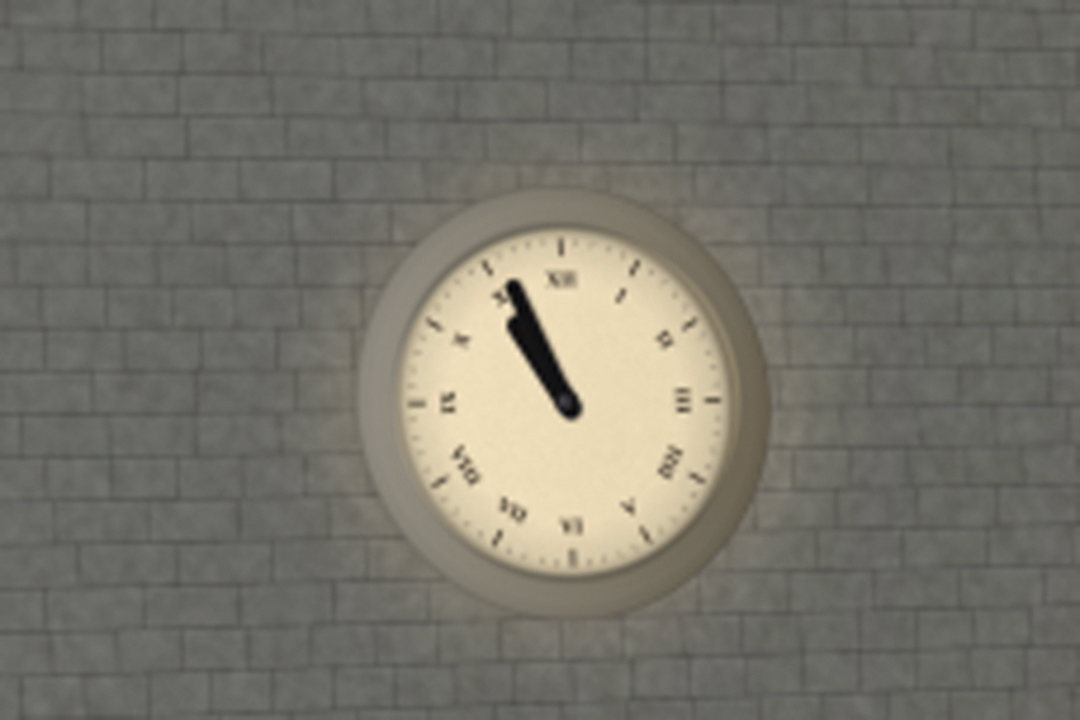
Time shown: {"hour": 10, "minute": 56}
